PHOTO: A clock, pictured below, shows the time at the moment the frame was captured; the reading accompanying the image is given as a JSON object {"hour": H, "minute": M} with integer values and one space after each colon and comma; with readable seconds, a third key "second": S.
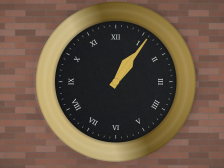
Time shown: {"hour": 1, "minute": 6}
